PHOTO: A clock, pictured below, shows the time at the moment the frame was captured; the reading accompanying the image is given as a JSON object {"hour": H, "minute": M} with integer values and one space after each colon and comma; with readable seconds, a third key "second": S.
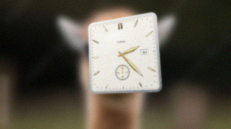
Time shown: {"hour": 2, "minute": 23}
